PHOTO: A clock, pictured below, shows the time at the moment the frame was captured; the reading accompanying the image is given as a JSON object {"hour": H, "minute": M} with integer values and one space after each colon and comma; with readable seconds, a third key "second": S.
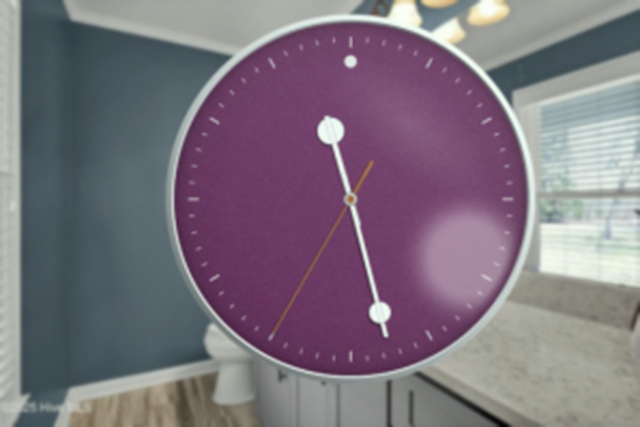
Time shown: {"hour": 11, "minute": 27, "second": 35}
